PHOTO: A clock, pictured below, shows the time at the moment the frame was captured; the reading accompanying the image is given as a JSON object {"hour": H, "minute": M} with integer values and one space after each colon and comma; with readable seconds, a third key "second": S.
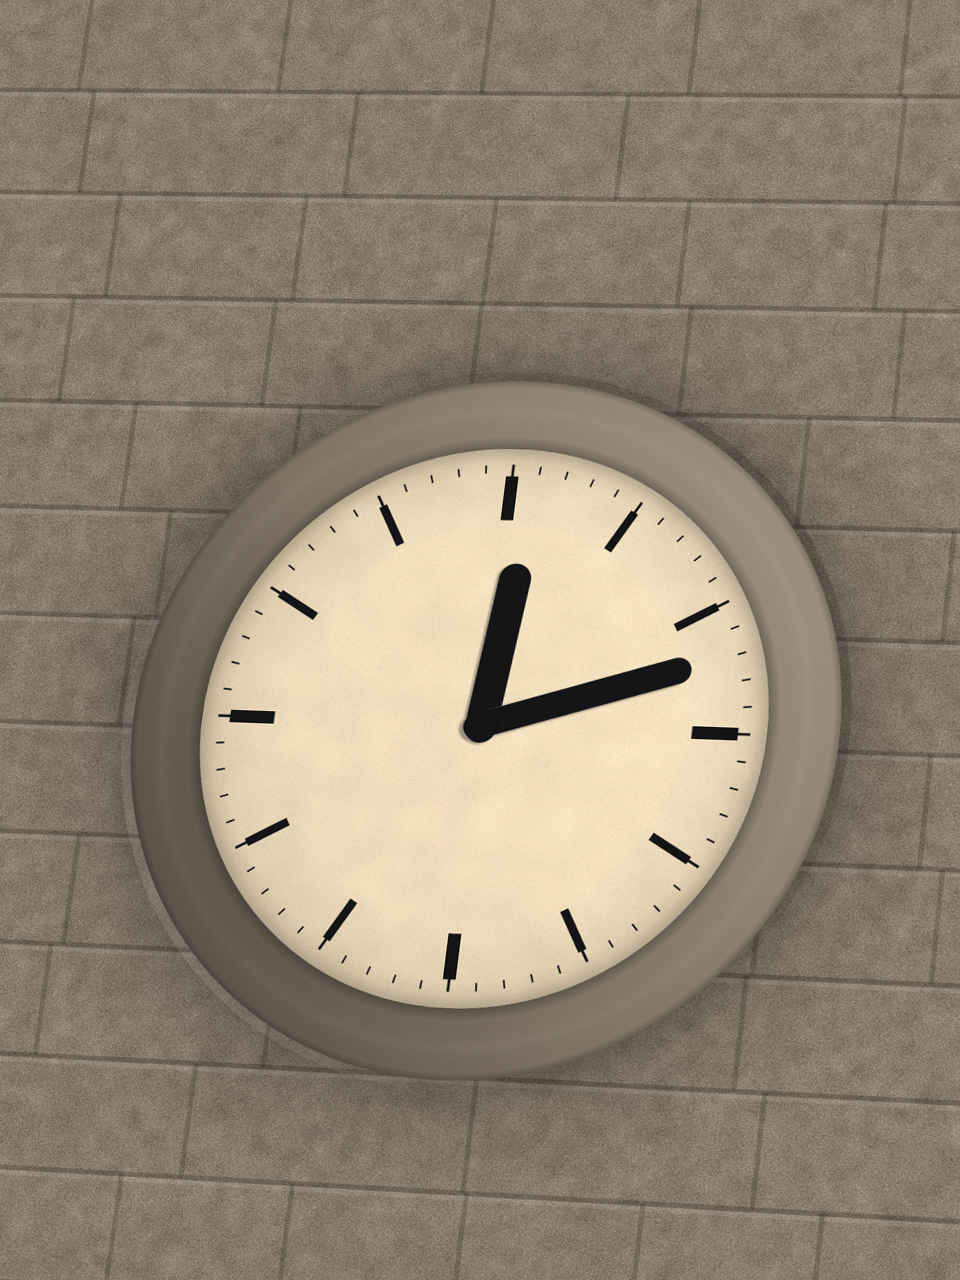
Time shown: {"hour": 12, "minute": 12}
